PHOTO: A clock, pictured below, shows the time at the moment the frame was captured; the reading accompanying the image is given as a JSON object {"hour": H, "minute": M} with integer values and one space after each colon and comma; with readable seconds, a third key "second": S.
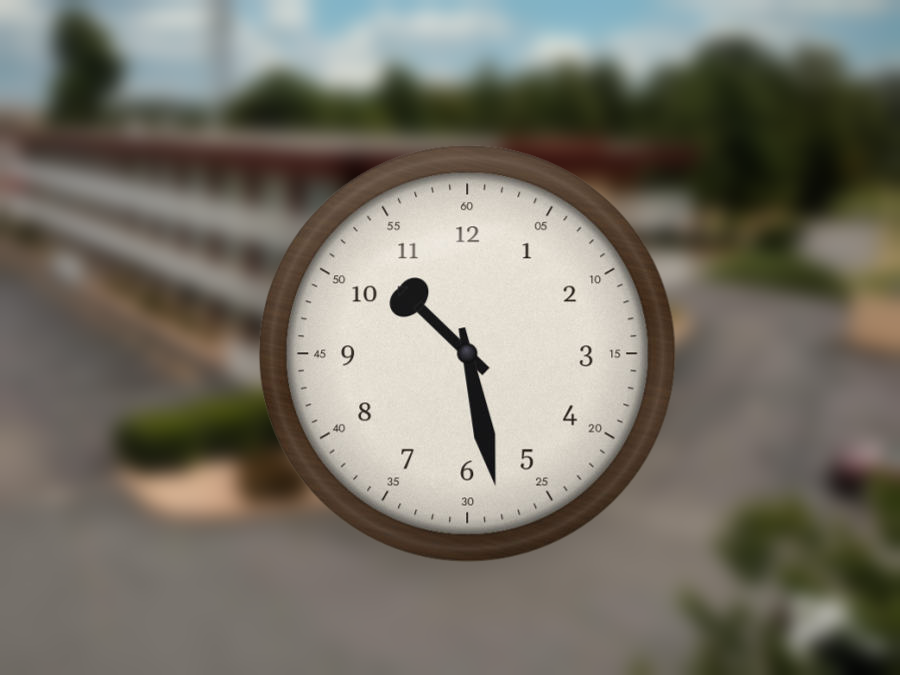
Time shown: {"hour": 10, "minute": 28}
